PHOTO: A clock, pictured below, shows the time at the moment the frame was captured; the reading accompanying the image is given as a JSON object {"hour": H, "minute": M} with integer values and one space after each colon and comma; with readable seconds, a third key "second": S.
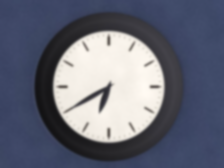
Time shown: {"hour": 6, "minute": 40}
